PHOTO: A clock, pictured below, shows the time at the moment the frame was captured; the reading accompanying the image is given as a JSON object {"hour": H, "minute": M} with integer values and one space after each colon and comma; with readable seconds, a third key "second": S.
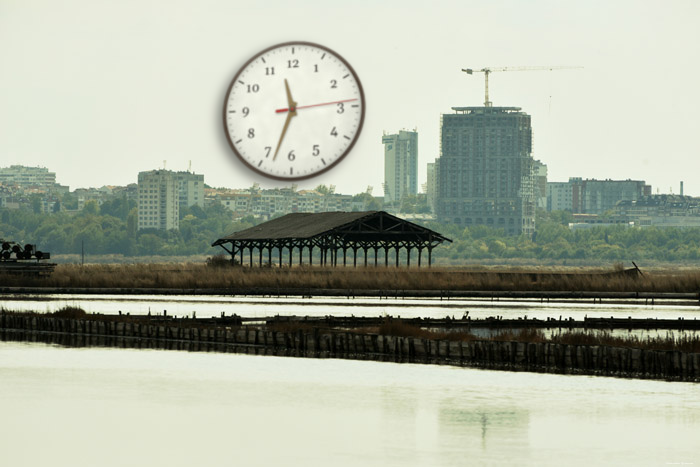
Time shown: {"hour": 11, "minute": 33, "second": 14}
